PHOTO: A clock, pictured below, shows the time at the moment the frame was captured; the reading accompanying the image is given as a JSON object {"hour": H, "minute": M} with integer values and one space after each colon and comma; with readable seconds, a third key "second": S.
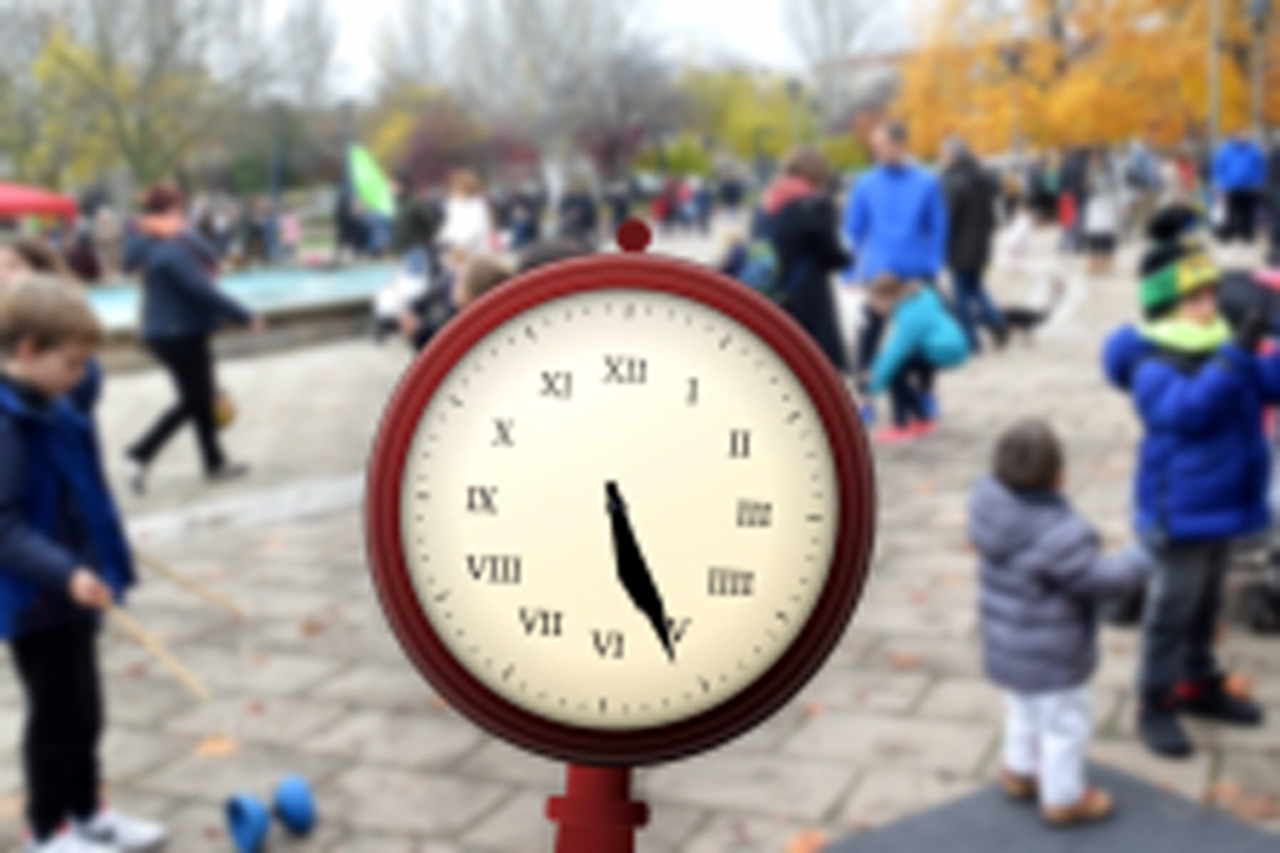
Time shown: {"hour": 5, "minute": 26}
